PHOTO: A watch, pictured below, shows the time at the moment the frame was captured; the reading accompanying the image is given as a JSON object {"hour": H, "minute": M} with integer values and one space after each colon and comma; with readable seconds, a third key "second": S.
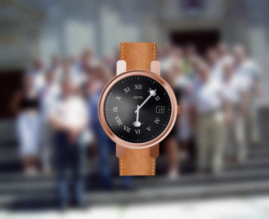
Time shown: {"hour": 6, "minute": 7}
